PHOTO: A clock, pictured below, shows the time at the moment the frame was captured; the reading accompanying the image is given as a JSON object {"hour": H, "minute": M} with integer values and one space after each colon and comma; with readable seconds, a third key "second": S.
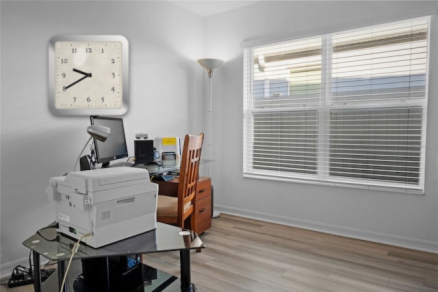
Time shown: {"hour": 9, "minute": 40}
